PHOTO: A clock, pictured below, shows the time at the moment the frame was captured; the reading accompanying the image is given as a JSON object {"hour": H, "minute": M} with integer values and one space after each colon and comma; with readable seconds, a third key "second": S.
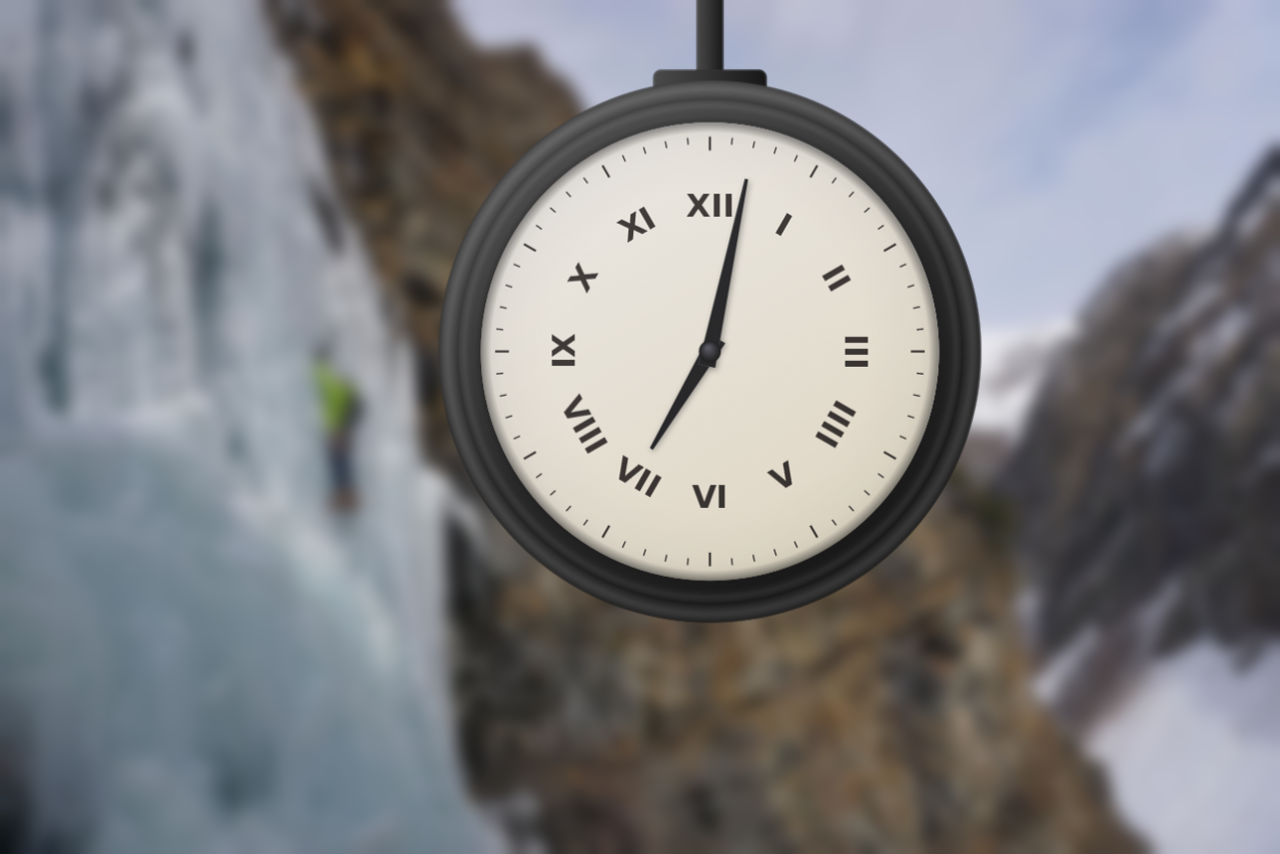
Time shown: {"hour": 7, "minute": 2}
